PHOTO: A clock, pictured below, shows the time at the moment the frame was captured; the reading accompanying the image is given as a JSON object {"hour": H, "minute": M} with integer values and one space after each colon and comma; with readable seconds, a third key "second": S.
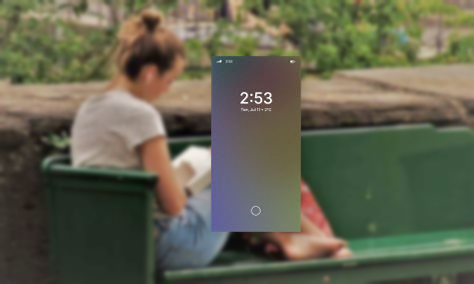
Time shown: {"hour": 2, "minute": 53}
